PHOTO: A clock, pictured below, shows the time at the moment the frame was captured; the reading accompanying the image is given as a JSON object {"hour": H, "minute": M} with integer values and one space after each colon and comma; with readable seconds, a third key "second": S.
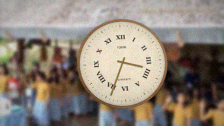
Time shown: {"hour": 3, "minute": 34}
